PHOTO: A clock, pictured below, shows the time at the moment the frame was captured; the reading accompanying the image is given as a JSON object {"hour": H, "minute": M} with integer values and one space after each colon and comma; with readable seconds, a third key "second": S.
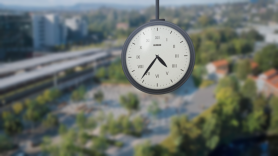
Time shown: {"hour": 4, "minute": 36}
